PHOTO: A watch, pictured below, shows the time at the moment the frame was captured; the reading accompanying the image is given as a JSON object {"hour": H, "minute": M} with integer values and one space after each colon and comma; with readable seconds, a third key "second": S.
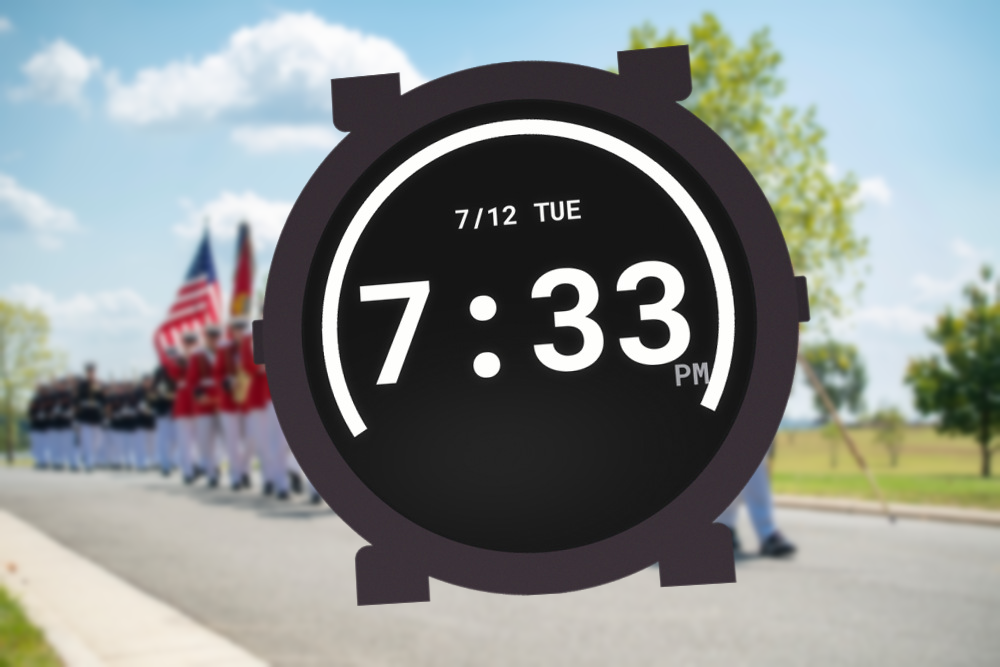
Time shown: {"hour": 7, "minute": 33}
